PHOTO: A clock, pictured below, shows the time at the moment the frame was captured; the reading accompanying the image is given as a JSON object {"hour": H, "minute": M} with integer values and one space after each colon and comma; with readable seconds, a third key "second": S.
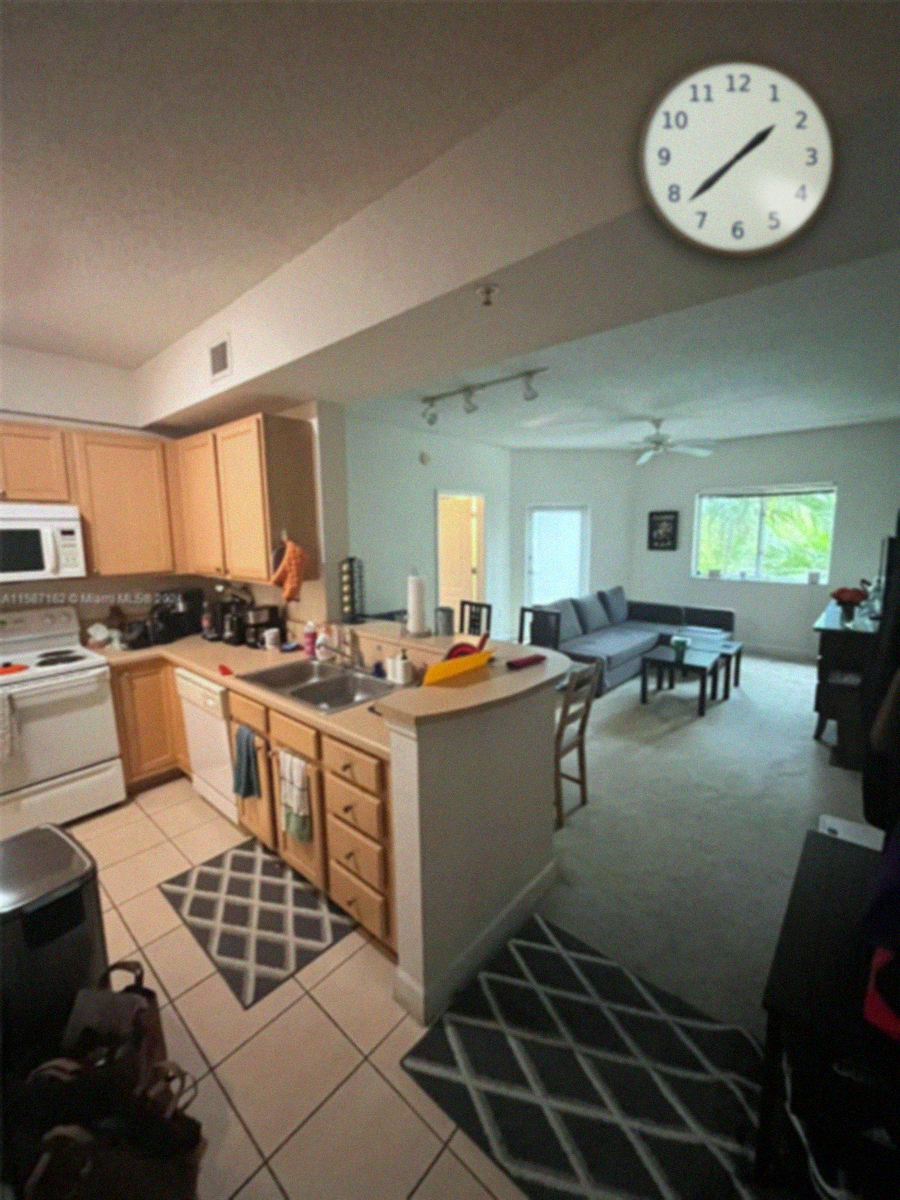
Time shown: {"hour": 1, "minute": 38}
